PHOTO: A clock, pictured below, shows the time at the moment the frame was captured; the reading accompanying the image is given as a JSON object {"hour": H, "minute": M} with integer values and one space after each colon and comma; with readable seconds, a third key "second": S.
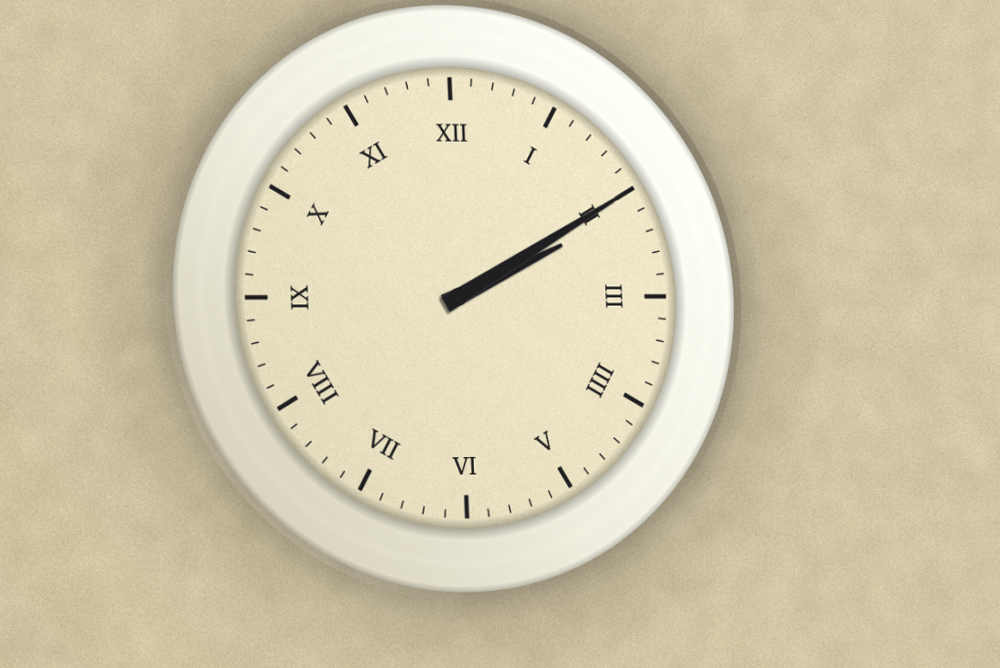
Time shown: {"hour": 2, "minute": 10}
